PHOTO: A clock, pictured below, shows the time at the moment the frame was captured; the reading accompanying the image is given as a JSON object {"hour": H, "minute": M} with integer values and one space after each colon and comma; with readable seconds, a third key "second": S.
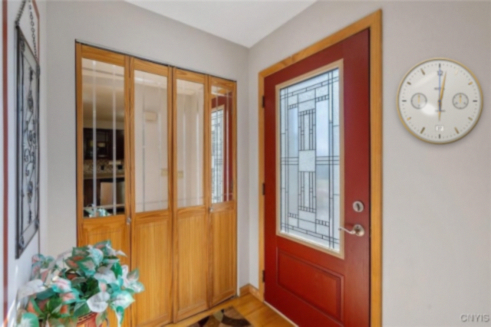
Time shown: {"hour": 6, "minute": 2}
